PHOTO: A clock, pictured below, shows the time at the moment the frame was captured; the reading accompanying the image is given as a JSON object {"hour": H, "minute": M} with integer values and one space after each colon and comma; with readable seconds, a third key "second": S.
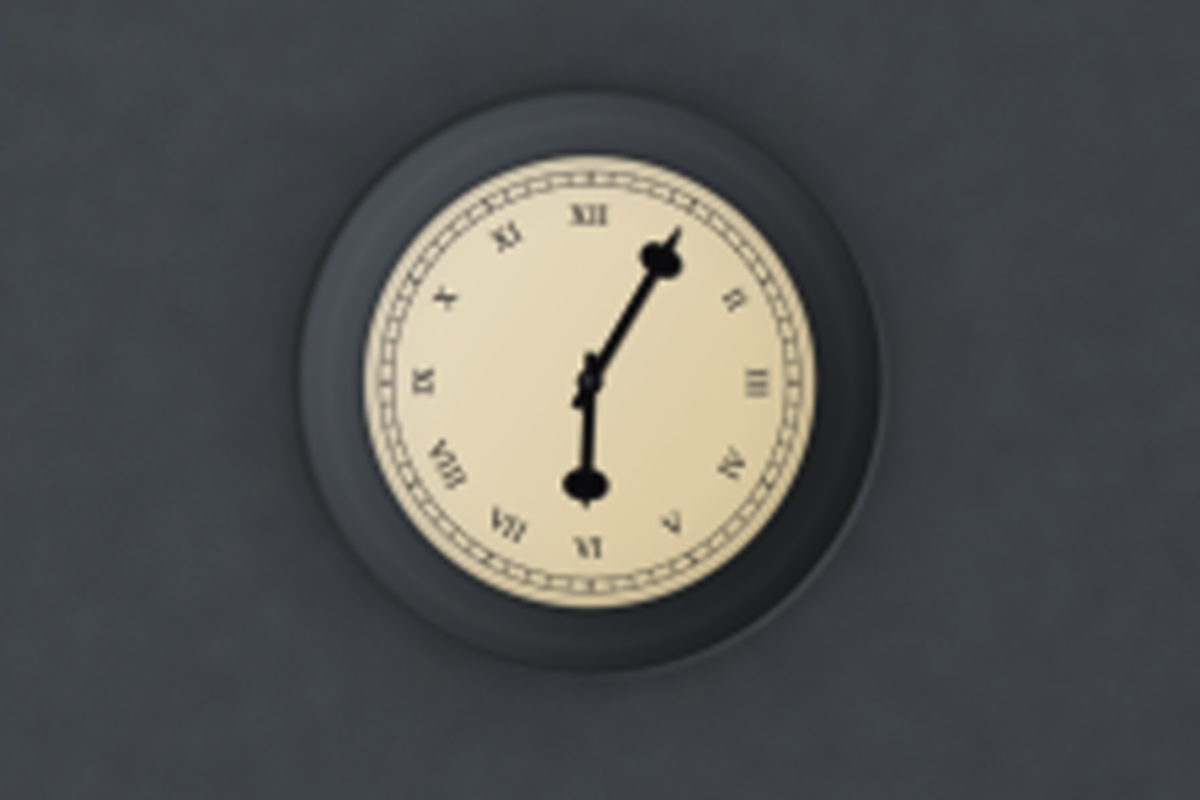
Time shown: {"hour": 6, "minute": 5}
